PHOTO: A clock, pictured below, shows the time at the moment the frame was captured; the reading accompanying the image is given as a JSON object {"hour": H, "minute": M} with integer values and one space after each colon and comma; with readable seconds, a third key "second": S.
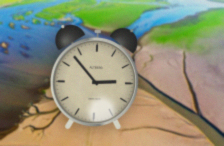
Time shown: {"hour": 2, "minute": 53}
